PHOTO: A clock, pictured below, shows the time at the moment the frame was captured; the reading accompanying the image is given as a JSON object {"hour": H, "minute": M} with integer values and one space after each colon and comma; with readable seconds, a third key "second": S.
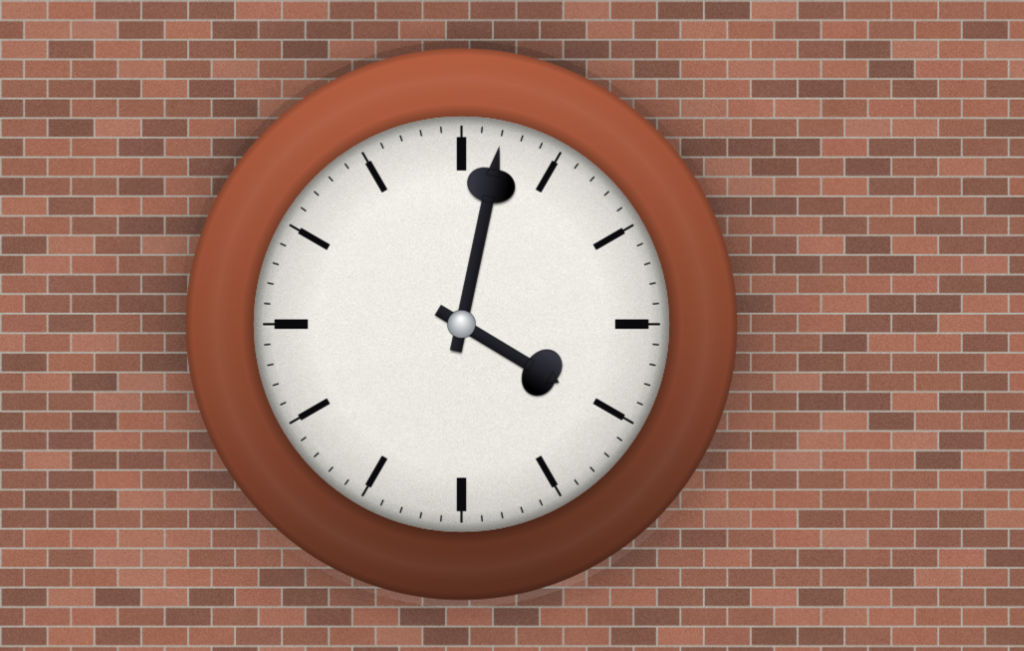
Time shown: {"hour": 4, "minute": 2}
